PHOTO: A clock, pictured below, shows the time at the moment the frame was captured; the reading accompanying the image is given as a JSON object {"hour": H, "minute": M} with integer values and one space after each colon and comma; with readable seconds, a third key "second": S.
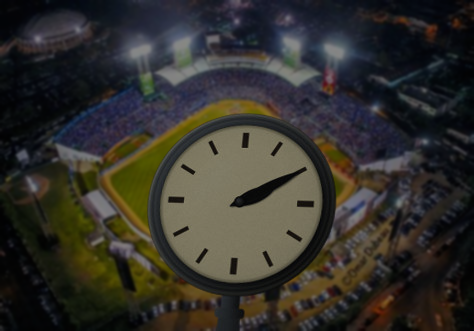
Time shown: {"hour": 2, "minute": 10}
